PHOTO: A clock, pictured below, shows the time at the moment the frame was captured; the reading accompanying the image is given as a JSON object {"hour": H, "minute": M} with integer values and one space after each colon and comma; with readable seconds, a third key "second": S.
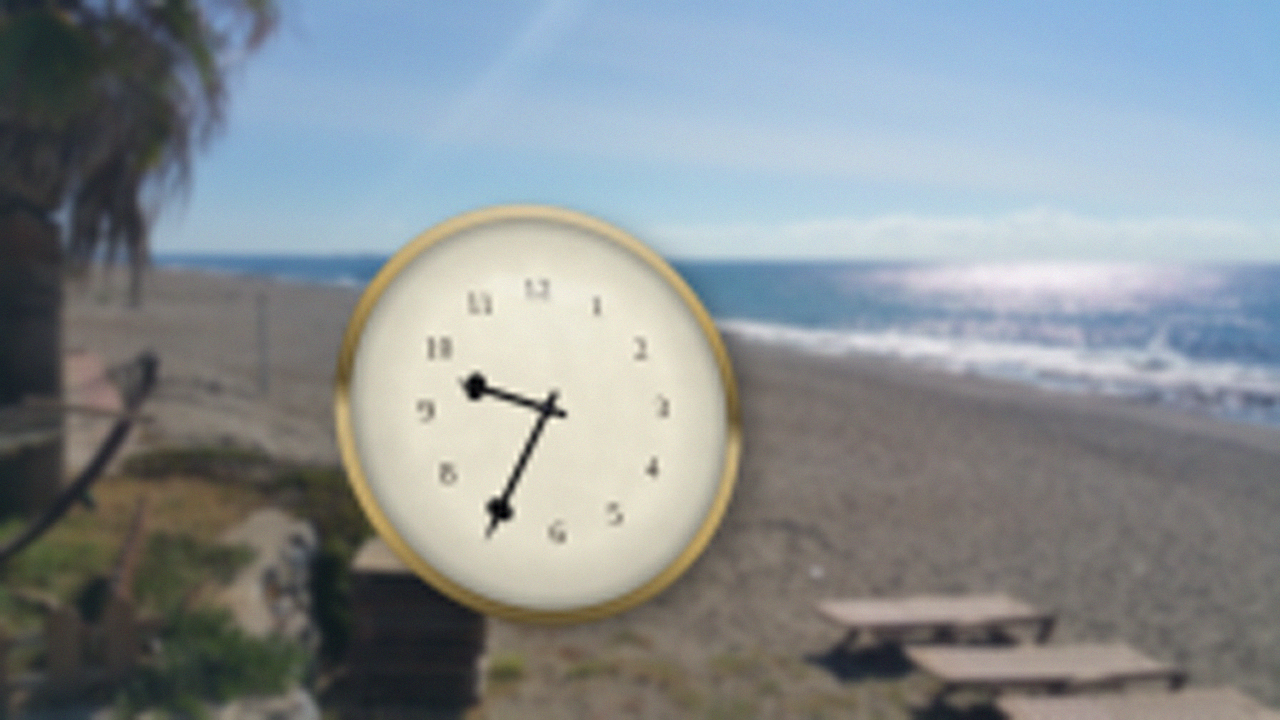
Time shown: {"hour": 9, "minute": 35}
